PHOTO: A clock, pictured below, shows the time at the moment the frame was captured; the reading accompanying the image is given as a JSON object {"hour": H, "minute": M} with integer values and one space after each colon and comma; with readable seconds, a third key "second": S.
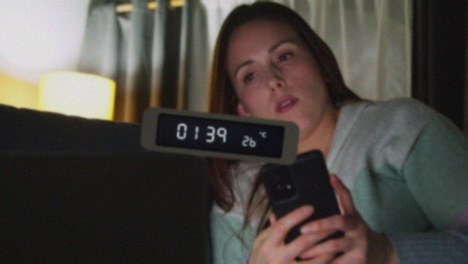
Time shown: {"hour": 1, "minute": 39}
